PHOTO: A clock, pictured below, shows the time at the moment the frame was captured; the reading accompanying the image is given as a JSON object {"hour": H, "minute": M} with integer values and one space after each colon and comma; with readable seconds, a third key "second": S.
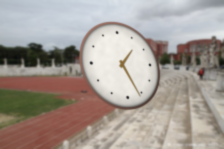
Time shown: {"hour": 1, "minute": 26}
